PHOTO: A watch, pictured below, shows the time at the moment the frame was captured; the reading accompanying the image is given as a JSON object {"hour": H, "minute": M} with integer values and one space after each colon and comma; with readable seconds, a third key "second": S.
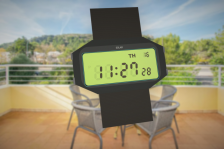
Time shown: {"hour": 11, "minute": 27, "second": 28}
